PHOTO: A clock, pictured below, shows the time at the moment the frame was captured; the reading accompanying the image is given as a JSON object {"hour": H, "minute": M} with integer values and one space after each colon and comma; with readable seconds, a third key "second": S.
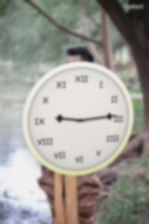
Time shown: {"hour": 9, "minute": 14}
